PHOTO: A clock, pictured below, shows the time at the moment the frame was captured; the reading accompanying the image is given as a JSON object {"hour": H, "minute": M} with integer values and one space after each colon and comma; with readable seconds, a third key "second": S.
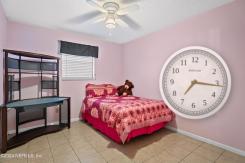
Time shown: {"hour": 7, "minute": 16}
